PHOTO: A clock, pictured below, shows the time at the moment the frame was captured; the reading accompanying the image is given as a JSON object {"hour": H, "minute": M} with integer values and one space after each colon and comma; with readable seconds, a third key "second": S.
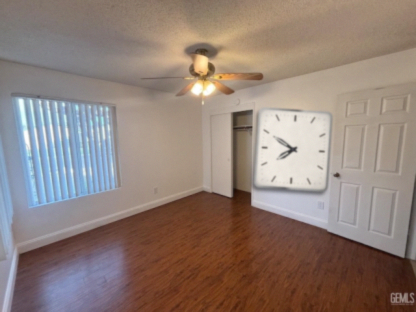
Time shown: {"hour": 7, "minute": 50}
